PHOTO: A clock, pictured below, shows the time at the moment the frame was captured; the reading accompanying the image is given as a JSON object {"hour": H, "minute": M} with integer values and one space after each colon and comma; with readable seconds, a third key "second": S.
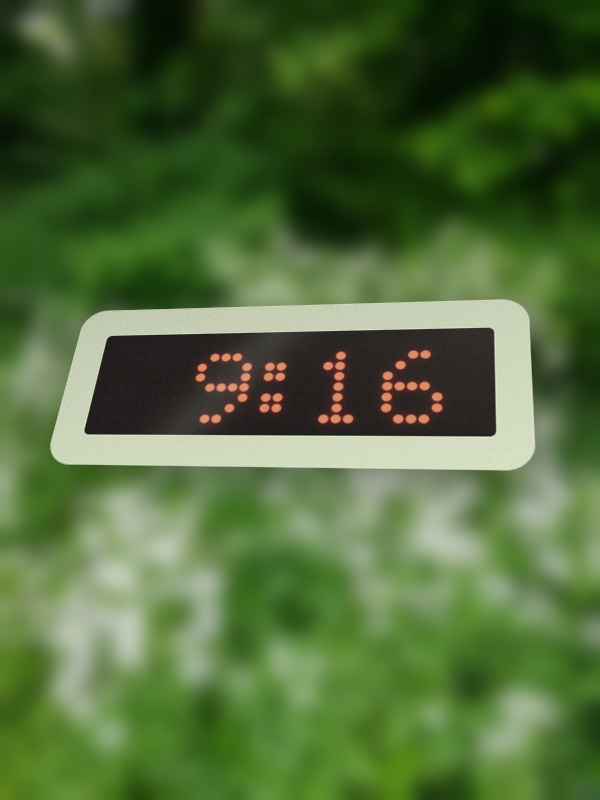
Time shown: {"hour": 9, "minute": 16}
